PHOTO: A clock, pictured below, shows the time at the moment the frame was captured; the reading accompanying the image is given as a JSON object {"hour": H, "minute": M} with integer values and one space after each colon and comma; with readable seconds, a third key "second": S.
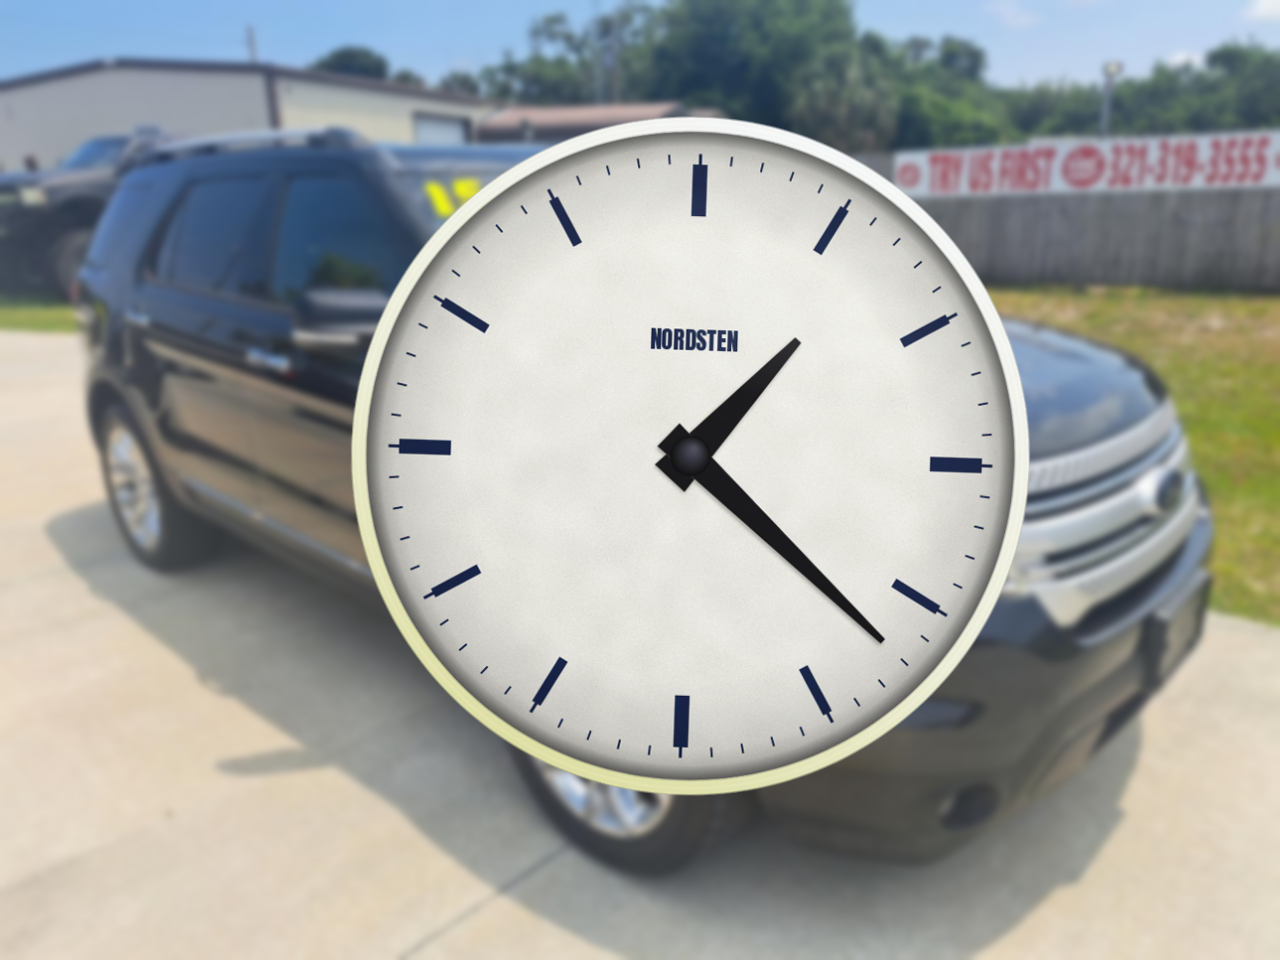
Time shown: {"hour": 1, "minute": 22}
